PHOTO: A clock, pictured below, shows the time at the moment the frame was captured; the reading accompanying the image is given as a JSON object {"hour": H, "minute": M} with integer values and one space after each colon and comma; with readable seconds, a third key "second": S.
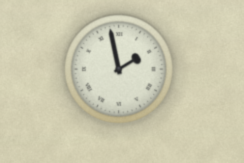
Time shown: {"hour": 1, "minute": 58}
